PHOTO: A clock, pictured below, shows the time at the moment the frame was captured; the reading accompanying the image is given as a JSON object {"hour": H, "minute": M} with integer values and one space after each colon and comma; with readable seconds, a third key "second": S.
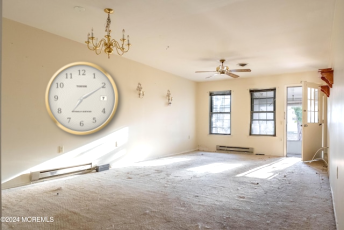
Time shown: {"hour": 7, "minute": 10}
